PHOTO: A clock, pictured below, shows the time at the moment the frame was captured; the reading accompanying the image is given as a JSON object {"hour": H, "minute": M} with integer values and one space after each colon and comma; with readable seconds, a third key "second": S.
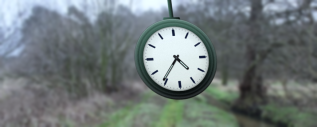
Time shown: {"hour": 4, "minute": 36}
